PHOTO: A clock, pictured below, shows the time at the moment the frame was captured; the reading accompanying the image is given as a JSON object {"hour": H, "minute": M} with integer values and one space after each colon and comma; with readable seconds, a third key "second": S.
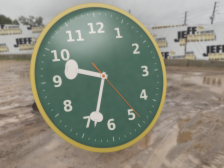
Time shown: {"hour": 9, "minute": 33, "second": 24}
